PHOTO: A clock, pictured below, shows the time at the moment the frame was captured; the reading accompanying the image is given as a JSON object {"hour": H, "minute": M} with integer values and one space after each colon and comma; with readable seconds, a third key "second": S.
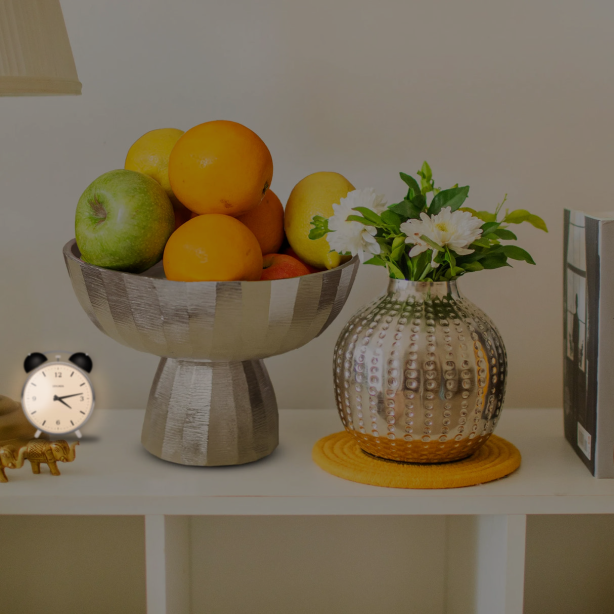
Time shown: {"hour": 4, "minute": 13}
